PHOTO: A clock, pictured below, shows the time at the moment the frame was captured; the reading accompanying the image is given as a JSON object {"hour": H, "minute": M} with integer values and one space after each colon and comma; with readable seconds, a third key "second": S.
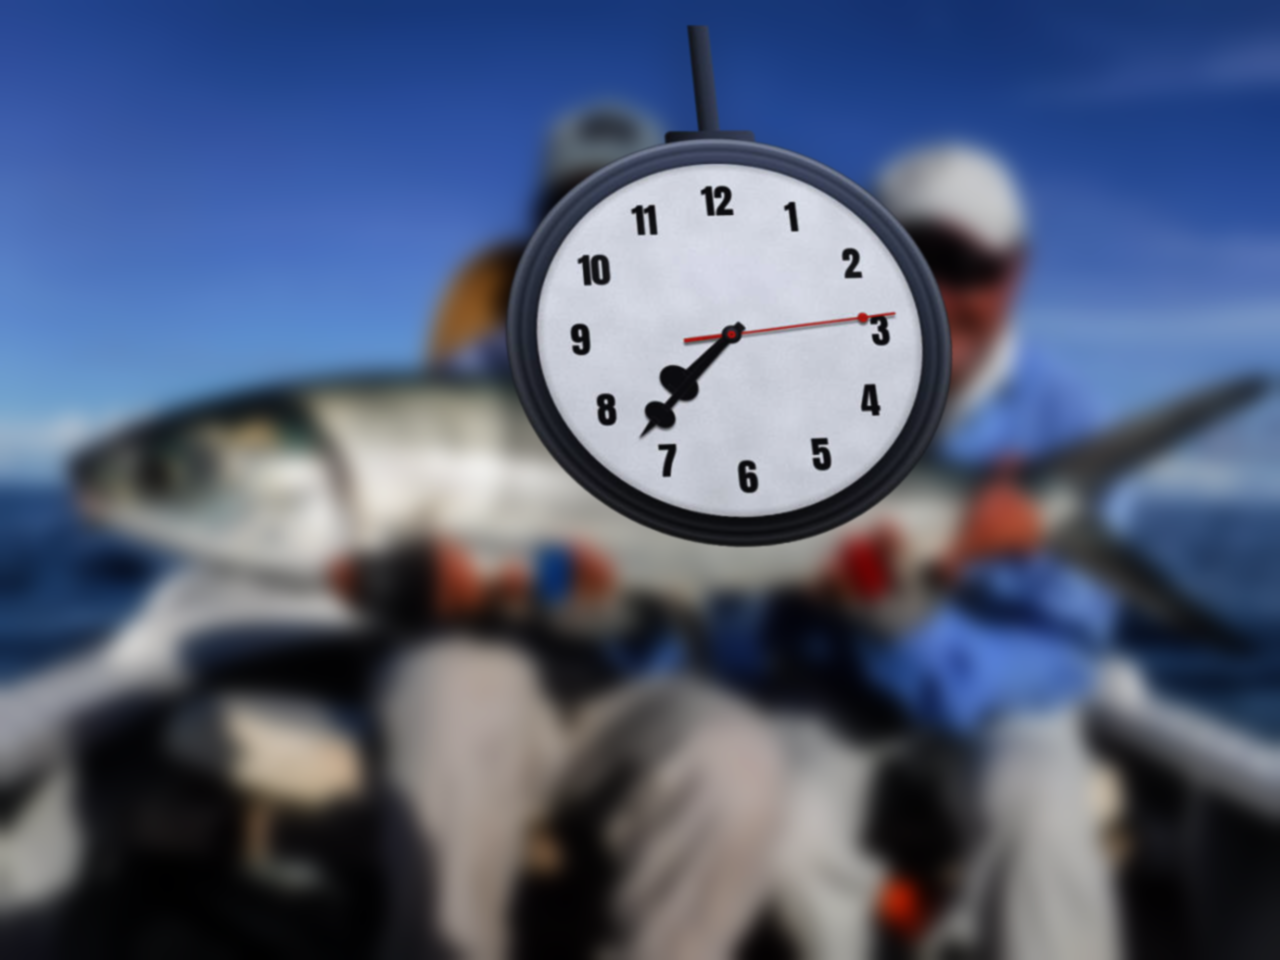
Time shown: {"hour": 7, "minute": 37, "second": 14}
